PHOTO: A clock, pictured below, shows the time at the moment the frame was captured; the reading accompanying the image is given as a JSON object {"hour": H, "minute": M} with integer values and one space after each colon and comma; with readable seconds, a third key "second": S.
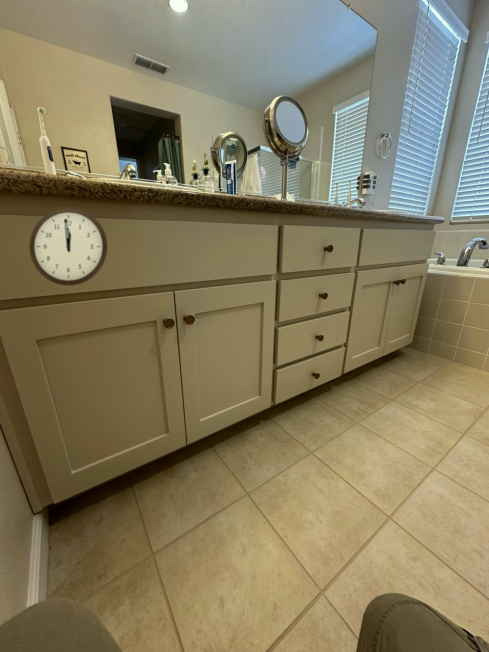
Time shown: {"hour": 11, "minute": 59}
